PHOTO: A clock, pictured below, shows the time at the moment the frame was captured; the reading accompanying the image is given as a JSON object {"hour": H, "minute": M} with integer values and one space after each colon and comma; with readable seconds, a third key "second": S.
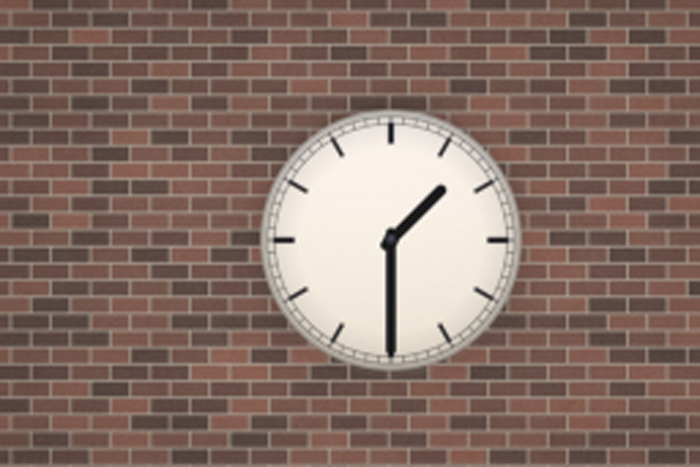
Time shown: {"hour": 1, "minute": 30}
